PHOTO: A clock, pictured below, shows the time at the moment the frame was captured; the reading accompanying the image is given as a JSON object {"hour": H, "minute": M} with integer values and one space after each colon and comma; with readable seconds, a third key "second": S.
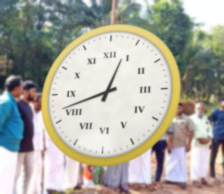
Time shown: {"hour": 12, "minute": 42}
